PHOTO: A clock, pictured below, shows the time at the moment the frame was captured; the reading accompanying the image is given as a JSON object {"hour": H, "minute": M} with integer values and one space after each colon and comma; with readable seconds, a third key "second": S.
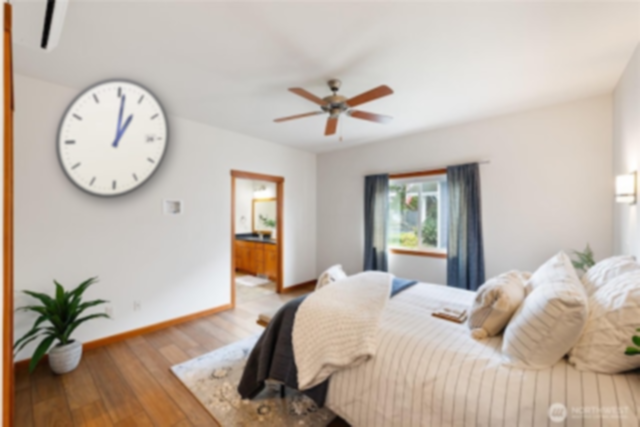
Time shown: {"hour": 1, "minute": 1}
